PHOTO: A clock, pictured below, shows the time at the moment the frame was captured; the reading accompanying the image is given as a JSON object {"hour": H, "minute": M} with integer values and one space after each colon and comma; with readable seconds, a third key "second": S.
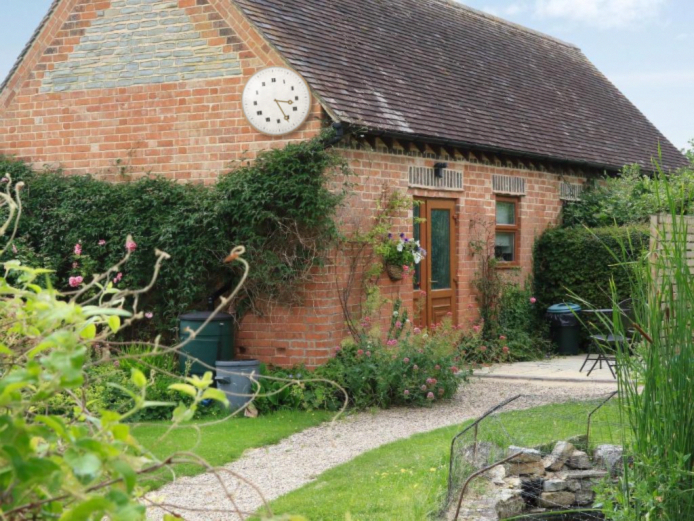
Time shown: {"hour": 3, "minute": 26}
